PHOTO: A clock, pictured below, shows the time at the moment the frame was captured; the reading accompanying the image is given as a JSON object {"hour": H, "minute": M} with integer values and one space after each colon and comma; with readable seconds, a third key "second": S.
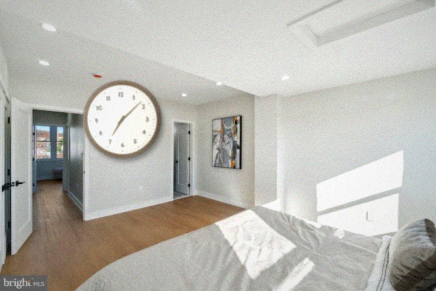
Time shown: {"hour": 7, "minute": 8}
